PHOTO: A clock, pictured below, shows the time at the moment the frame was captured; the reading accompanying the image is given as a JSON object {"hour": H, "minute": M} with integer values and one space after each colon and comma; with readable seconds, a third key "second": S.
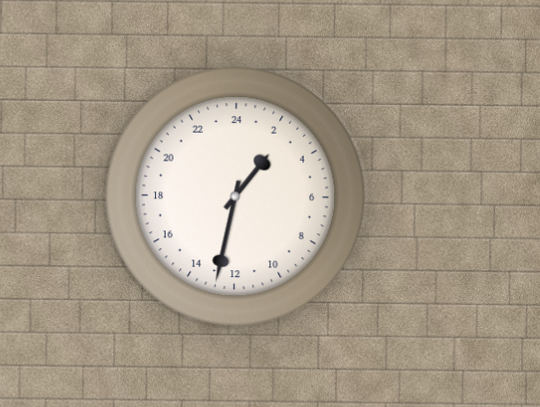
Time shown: {"hour": 2, "minute": 32}
